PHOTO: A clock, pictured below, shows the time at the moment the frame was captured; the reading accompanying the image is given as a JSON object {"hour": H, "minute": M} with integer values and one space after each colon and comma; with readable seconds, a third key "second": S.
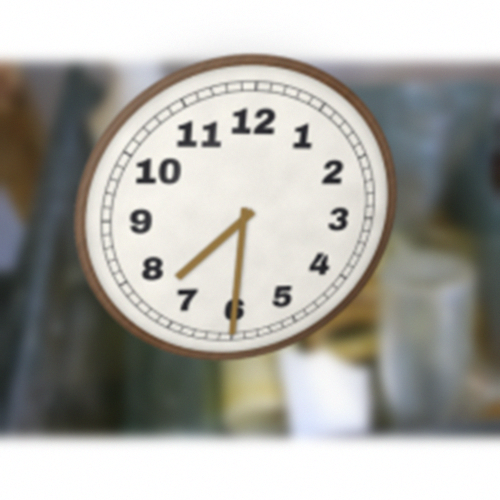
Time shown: {"hour": 7, "minute": 30}
